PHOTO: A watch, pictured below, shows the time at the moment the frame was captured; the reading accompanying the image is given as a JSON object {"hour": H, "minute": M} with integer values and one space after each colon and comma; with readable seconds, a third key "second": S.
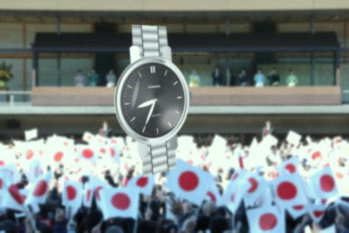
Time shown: {"hour": 8, "minute": 35}
